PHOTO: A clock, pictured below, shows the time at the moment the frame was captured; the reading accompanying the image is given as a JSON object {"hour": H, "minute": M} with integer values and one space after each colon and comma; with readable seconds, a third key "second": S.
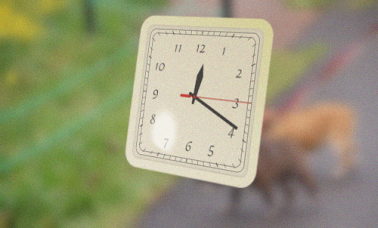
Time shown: {"hour": 12, "minute": 19, "second": 15}
